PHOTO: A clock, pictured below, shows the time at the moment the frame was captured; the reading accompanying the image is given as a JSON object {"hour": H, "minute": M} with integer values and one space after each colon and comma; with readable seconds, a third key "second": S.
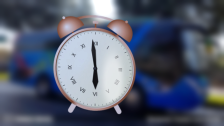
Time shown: {"hour": 5, "minute": 59}
